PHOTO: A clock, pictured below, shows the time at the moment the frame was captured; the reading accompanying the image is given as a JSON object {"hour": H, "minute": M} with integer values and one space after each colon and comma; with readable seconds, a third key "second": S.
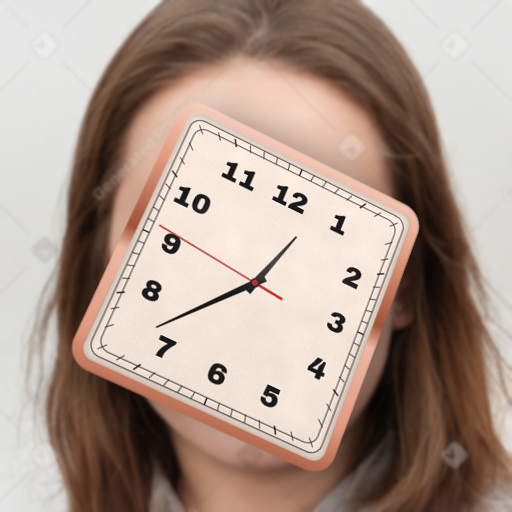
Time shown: {"hour": 12, "minute": 36, "second": 46}
